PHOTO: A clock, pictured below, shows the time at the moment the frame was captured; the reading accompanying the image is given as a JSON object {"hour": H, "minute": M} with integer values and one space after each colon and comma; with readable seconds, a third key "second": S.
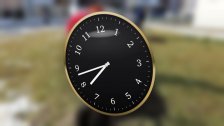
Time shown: {"hour": 7, "minute": 43}
